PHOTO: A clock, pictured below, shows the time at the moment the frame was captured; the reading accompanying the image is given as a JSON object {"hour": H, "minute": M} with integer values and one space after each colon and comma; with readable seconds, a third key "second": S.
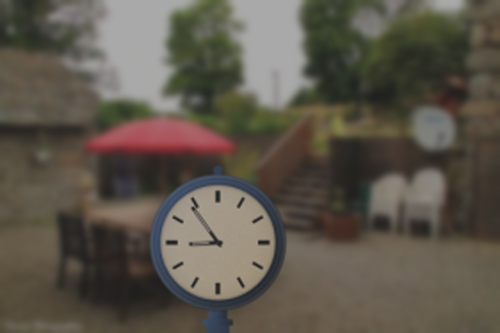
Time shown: {"hour": 8, "minute": 54}
